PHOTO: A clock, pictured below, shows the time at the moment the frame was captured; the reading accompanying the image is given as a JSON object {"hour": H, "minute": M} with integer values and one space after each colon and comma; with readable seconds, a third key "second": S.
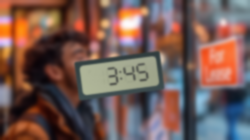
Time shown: {"hour": 3, "minute": 45}
